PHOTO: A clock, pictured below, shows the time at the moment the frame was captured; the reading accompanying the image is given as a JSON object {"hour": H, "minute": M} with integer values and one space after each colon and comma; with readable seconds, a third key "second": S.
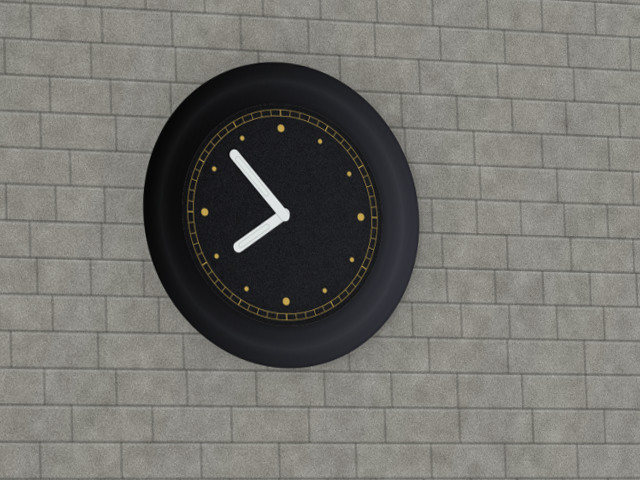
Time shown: {"hour": 7, "minute": 53}
